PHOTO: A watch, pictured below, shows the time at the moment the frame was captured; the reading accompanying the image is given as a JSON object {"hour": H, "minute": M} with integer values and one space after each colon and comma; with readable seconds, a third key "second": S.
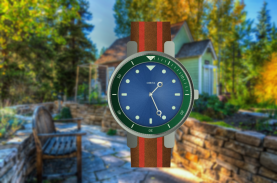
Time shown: {"hour": 1, "minute": 26}
